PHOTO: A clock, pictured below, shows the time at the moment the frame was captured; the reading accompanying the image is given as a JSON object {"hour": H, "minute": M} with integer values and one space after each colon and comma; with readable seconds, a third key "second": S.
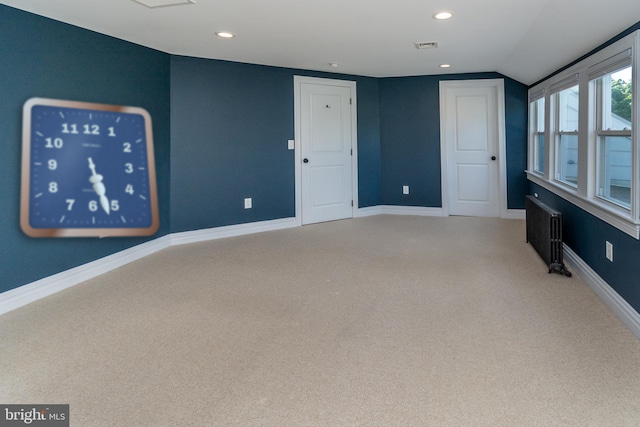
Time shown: {"hour": 5, "minute": 27}
